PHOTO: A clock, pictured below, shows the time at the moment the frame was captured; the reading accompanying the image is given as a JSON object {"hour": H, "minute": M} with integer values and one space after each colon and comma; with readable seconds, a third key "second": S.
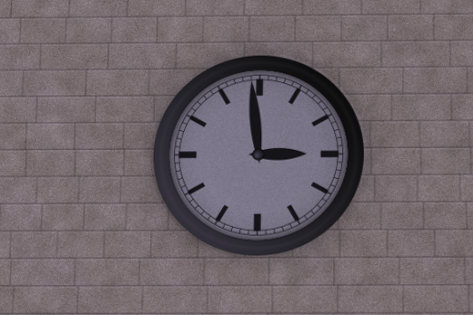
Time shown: {"hour": 2, "minute": 59}
